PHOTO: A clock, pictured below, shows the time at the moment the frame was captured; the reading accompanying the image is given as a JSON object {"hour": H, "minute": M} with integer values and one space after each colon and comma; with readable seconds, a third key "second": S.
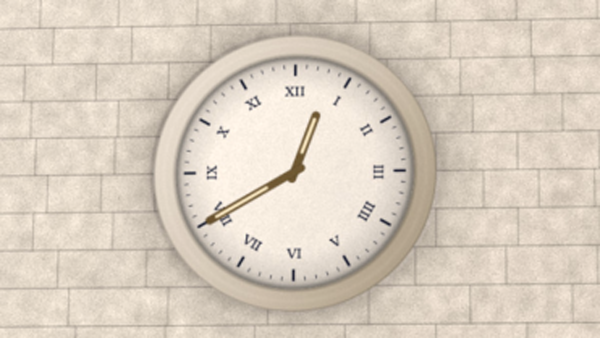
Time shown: {"hour": 12, "minute": 40}
